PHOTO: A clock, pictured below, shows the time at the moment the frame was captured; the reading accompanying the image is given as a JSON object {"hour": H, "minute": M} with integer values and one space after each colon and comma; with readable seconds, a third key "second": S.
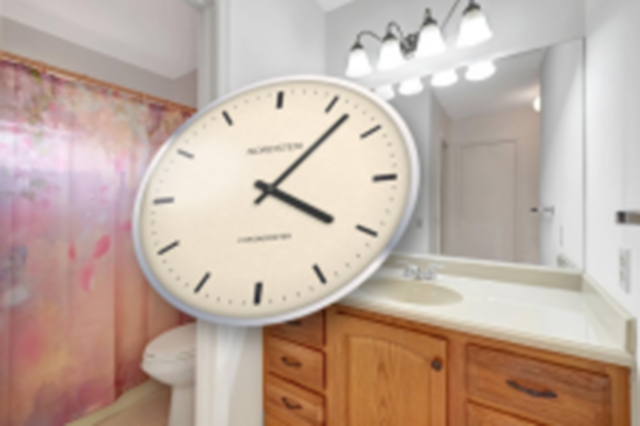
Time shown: {"hour": 4, "minute": 7}
